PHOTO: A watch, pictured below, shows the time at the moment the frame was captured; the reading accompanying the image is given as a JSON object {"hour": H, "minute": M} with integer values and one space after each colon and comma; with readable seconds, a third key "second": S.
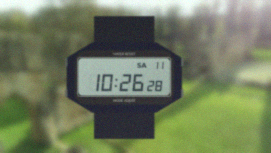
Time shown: {"hour": 10, "minute": 26, "second": 28}
